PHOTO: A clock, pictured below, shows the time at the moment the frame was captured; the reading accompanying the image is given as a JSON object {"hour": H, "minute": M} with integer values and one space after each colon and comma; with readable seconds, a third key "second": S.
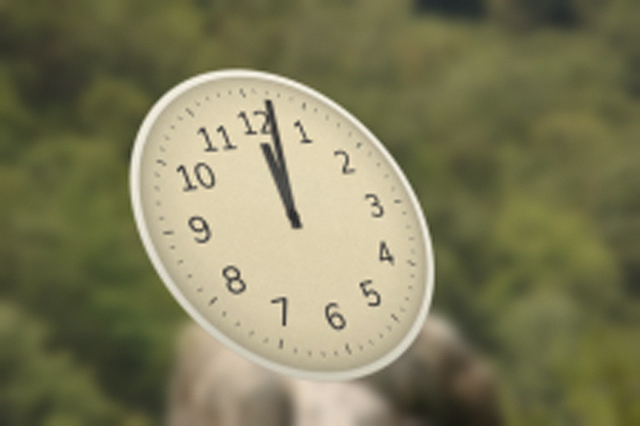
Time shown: {"hour": 12, "minute": 2}
